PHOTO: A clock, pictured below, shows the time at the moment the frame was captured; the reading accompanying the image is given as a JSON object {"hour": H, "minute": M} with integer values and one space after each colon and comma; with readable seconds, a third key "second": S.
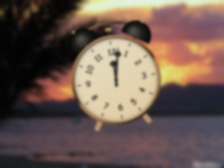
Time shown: {"hour": 12, "minute": 2}
